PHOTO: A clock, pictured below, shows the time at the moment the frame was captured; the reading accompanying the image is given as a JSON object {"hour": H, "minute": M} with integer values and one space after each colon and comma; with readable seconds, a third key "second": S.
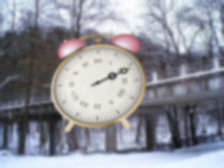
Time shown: {"hour": 2, "minute": 11}
